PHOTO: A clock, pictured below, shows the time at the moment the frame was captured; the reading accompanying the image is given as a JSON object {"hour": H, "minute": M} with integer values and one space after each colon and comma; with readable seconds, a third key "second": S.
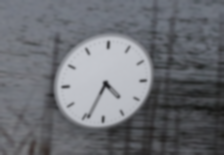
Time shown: {"hour": 4, "minute": 34}
